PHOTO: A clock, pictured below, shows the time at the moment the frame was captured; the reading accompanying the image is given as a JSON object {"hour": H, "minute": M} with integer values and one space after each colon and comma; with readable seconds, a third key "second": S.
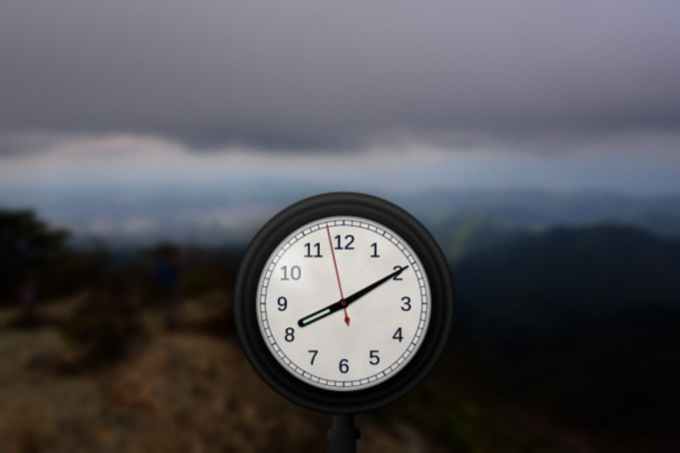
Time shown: {"hour": 8, "minute": 9, "second": 58}
